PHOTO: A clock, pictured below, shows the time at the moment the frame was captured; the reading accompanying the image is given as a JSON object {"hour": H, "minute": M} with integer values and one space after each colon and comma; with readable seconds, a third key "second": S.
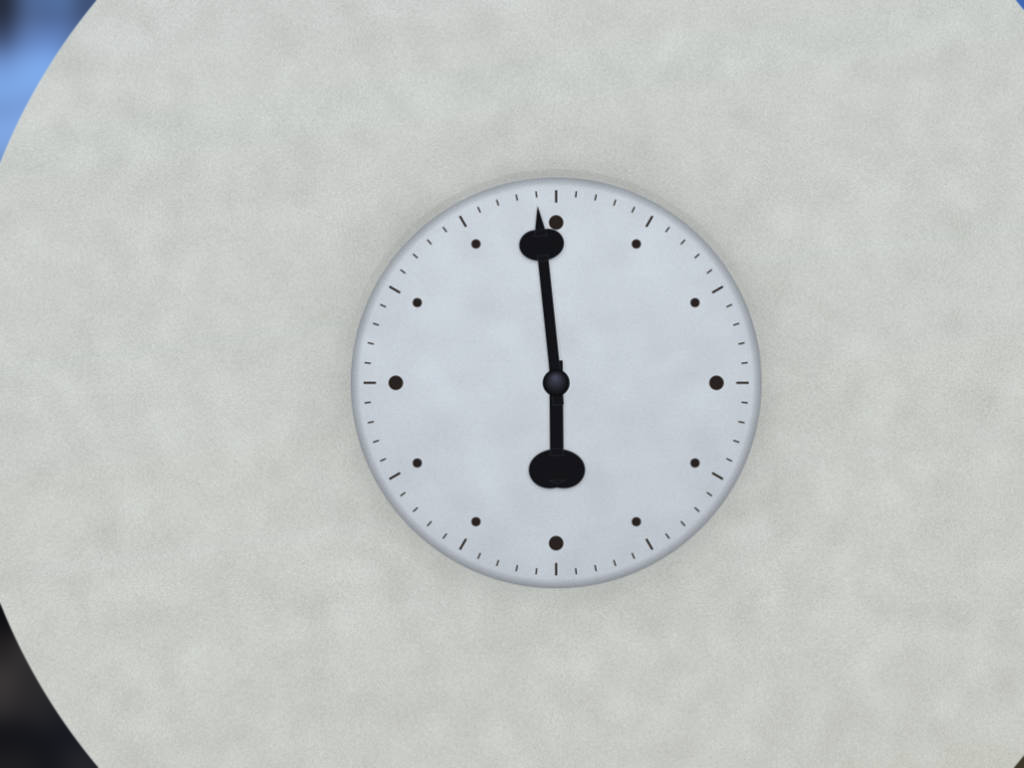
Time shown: {"hour": 5, "minute": 59}
